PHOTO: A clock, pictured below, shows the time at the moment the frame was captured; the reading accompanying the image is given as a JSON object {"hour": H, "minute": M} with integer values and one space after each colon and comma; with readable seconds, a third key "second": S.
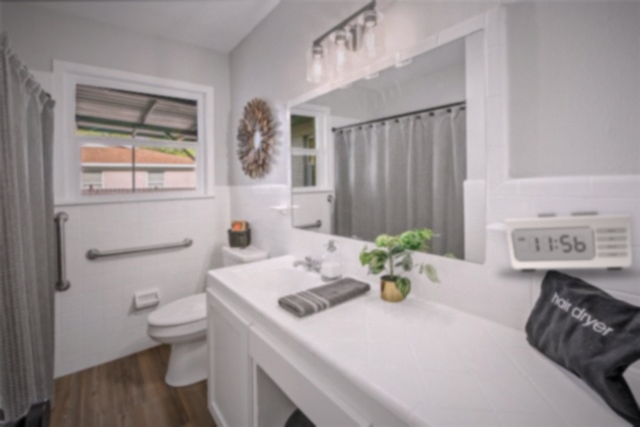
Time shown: {"hour": 11, "minute": 56}
